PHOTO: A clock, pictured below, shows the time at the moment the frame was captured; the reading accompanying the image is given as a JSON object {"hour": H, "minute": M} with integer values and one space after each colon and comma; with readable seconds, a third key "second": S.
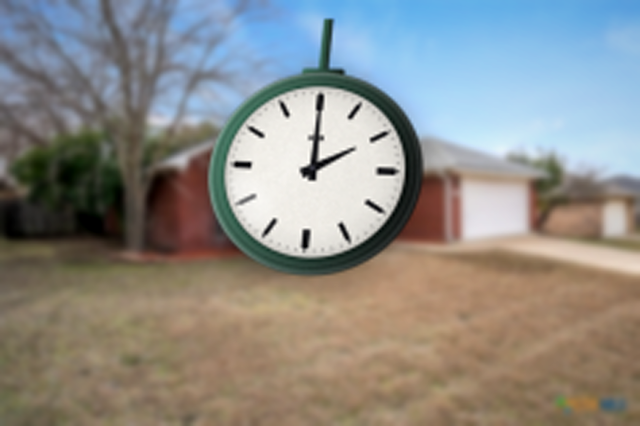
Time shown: {"hour": 2, "minute": 0}
